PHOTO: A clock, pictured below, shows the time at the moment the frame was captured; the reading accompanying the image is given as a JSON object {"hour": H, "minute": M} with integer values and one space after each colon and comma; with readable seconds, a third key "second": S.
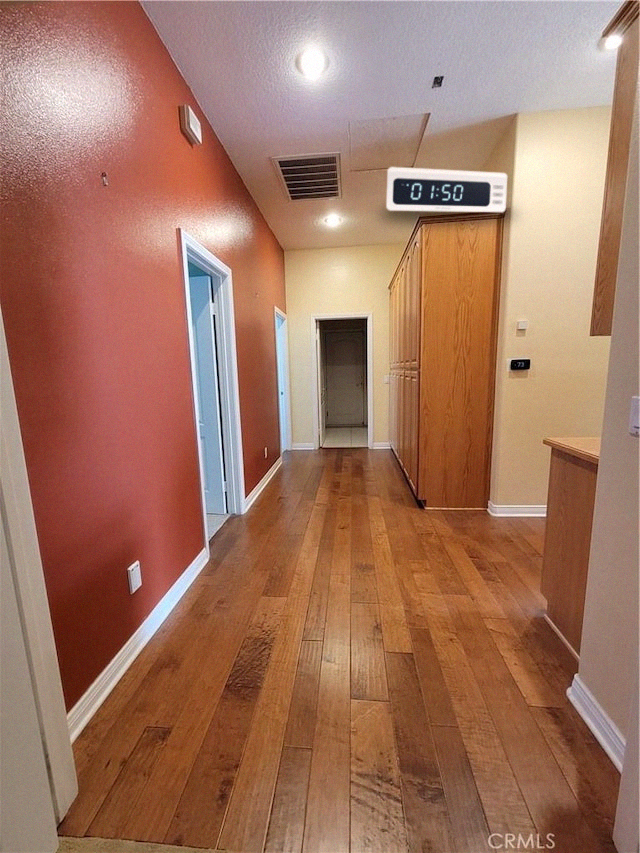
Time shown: {"hour": 1, "minute": 50}
